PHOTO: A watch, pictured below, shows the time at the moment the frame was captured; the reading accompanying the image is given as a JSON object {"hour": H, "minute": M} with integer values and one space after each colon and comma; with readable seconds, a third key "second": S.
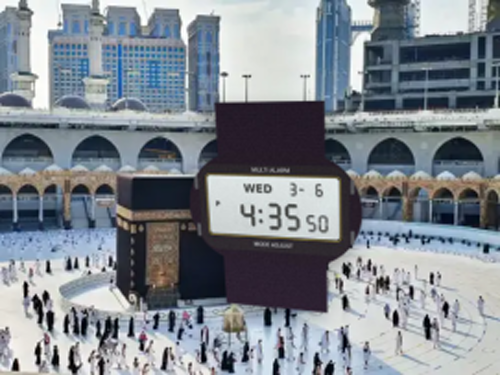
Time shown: {"hour": 4, "minute": 35, "second": 50}
